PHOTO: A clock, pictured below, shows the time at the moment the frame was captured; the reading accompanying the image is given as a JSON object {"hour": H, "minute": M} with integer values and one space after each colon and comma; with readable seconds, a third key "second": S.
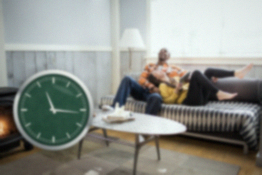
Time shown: {"hour": 11, "minute": 16}
